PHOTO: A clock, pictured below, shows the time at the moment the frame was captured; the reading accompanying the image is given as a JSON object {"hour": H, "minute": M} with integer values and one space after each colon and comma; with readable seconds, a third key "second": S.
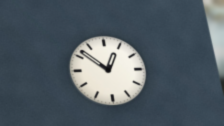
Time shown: {"hour": 12, "minute": 52}
